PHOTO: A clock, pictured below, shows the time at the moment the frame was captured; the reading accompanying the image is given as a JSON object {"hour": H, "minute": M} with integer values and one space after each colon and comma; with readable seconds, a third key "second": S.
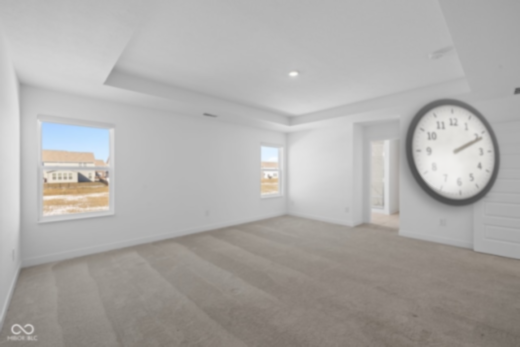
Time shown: {"hour": 2, "minute": 11}
